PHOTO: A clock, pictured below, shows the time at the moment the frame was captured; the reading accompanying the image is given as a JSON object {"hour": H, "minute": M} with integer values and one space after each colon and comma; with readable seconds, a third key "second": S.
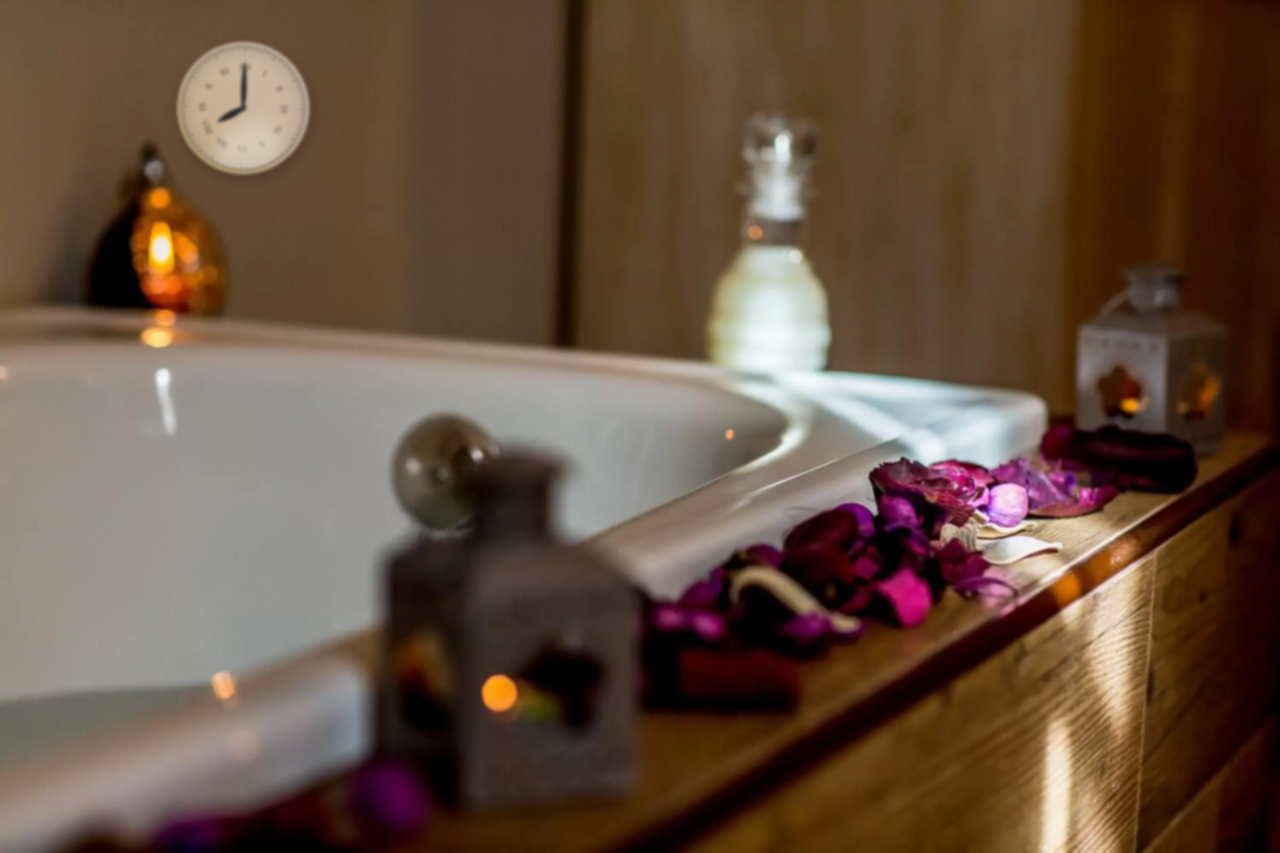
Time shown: {"hour": 8, "minute": 0}
